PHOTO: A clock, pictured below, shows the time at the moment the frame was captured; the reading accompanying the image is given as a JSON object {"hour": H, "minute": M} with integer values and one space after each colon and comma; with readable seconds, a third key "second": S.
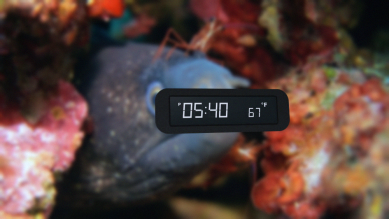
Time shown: {"hour": 5, "minute": 40}
